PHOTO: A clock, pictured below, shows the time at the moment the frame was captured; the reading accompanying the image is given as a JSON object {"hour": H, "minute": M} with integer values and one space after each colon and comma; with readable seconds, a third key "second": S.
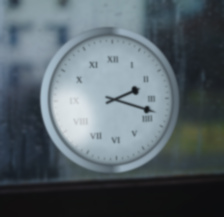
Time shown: {"hour": 2, "minute": 18}
